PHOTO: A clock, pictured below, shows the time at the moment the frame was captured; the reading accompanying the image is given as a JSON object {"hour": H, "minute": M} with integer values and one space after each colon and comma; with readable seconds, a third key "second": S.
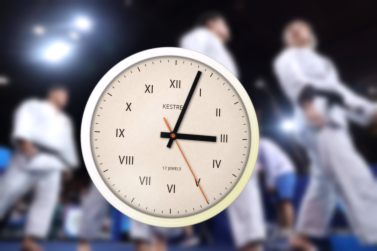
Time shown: {"hour": 3, "minute": 3, "second": 25}
